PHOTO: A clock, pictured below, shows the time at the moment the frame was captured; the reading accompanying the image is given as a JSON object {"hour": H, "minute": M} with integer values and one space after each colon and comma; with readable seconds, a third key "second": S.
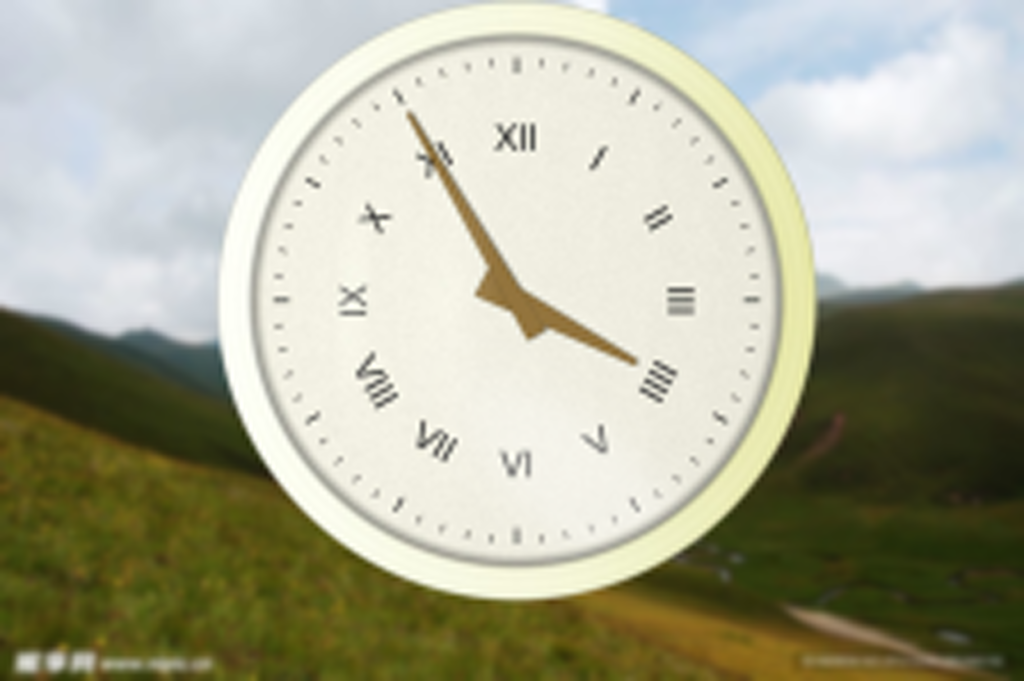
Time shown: {"hour": 3, "minute": 55}
